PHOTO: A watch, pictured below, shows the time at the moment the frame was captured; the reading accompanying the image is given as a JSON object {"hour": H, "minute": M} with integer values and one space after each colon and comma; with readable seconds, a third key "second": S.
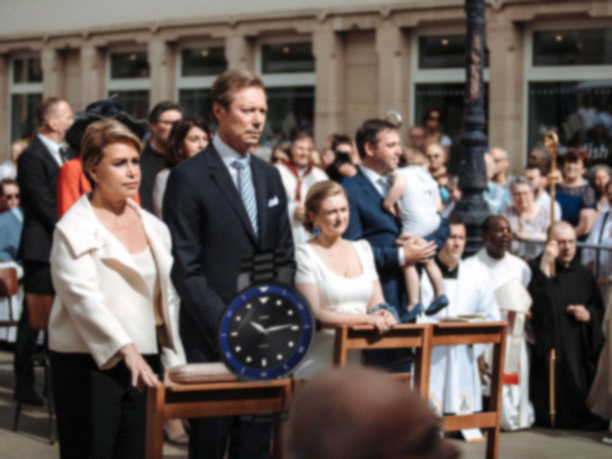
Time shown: {"hour": 10, "minute": 14}
